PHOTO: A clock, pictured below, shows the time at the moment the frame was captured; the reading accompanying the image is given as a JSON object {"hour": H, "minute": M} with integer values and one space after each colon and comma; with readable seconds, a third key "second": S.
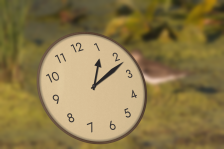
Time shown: {"hour": 1, "minute": 12}
